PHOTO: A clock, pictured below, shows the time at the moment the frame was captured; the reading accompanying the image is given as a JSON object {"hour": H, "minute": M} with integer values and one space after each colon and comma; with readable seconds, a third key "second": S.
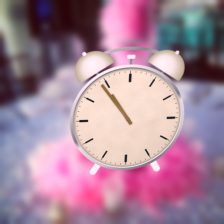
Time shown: {"hour": 10, "minute": 54}
